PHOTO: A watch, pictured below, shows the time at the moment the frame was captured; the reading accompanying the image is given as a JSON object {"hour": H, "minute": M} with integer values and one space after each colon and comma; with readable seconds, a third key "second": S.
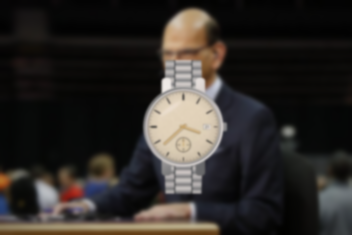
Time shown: {"hour": 3, "minute": 38}
